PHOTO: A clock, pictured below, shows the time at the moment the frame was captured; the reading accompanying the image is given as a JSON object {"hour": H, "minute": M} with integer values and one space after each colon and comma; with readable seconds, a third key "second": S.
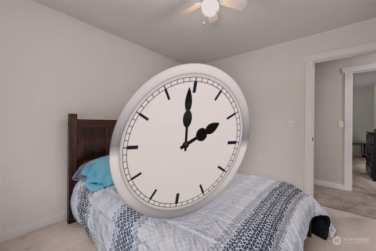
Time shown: {"hour": 1, "minute": 59}
